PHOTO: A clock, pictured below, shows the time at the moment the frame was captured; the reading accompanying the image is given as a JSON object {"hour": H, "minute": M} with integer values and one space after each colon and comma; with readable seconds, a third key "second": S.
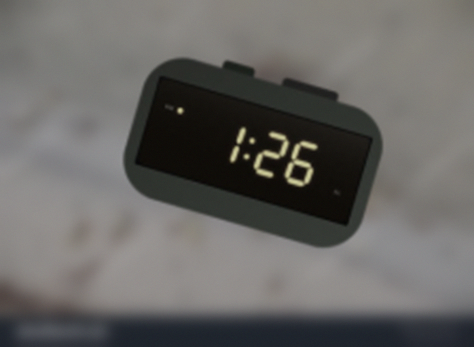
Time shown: {"hour": 1, "minute": 26}
